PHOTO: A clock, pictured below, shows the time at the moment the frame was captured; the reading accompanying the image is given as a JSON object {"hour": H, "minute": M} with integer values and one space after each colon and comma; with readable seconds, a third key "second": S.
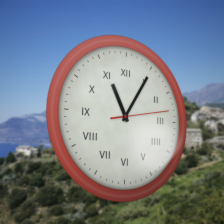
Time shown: {"hour": 11, "minute": 5, "second": 13}
